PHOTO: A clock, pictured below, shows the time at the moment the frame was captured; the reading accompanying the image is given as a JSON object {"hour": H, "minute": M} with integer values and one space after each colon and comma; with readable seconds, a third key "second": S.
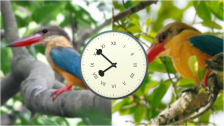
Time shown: {"hour": 7, "minute": 52}
